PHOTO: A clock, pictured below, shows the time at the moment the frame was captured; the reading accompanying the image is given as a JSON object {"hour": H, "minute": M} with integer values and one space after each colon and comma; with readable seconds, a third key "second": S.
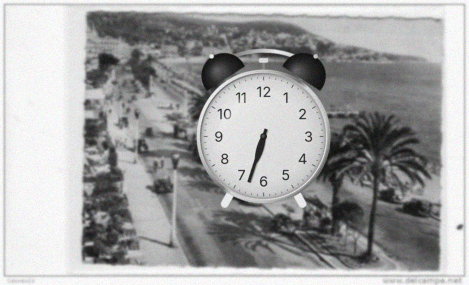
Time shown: {"hour": 6, "minute": 33}
